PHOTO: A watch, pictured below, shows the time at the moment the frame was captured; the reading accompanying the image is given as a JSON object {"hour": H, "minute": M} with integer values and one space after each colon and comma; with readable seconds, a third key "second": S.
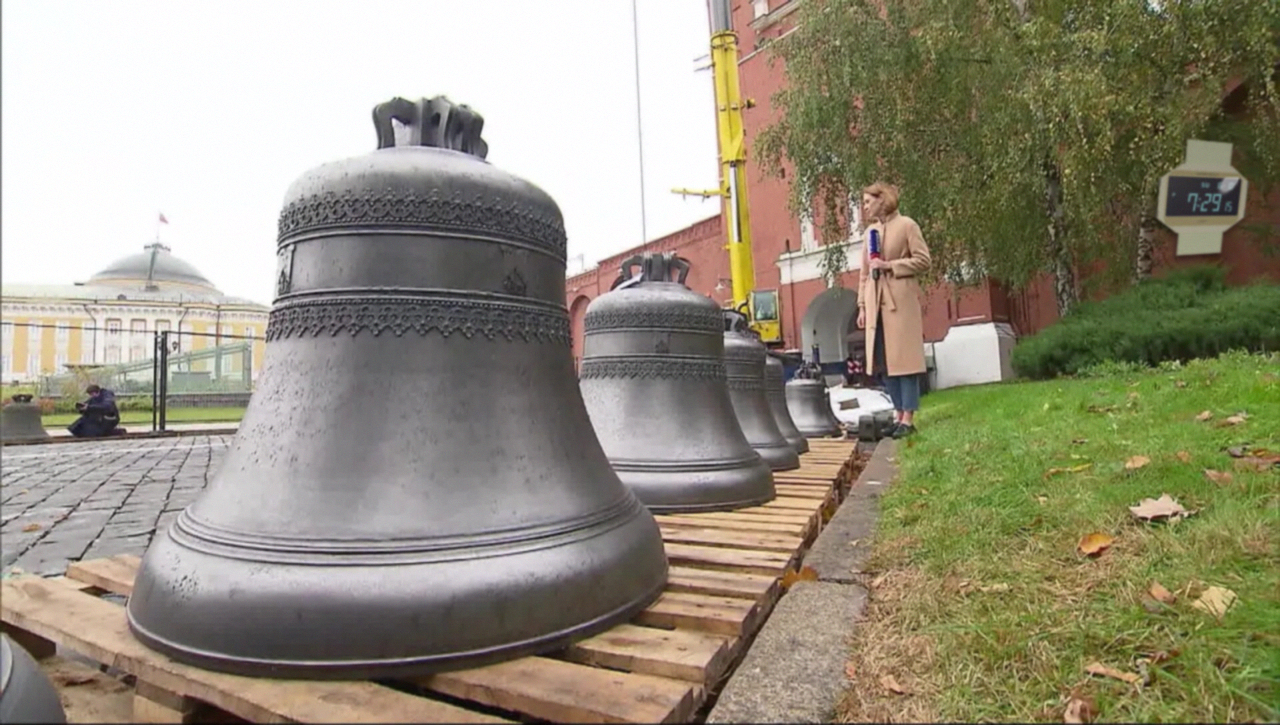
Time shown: {"hour": 7, "minute": 29}
